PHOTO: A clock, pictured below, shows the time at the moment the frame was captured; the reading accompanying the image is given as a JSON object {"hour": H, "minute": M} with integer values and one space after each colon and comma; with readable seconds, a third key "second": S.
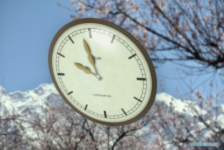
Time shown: {"hour": 9, "minute": 58}
